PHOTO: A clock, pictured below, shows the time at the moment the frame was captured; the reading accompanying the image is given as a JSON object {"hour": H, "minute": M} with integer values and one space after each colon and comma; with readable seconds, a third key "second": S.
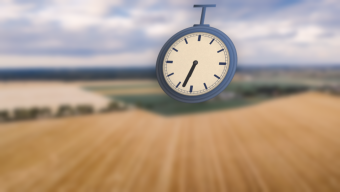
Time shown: {"hour": 6, "minute": 33}
